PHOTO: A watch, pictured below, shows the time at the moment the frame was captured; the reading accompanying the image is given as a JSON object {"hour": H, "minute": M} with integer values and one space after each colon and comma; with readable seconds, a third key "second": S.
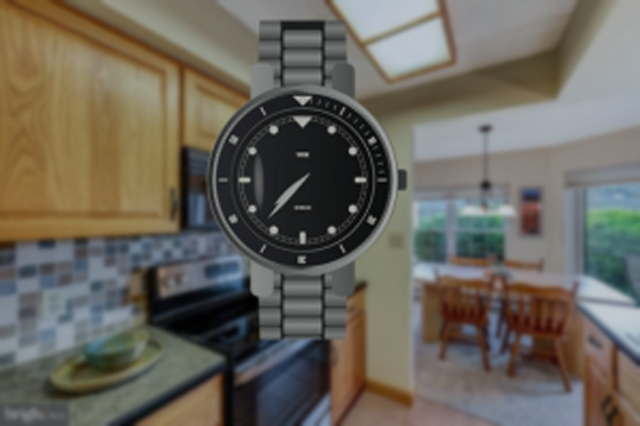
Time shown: {"hour": 7, "minute": 37}
